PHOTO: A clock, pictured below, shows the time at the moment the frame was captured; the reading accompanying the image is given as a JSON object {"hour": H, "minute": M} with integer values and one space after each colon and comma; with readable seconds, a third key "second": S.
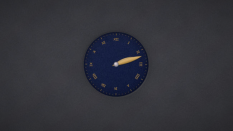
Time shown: {"hour": 2, "minute": 12}
